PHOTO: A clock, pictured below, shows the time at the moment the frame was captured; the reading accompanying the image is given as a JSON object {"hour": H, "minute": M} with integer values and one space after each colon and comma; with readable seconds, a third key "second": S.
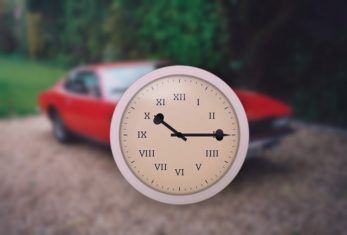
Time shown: {"hour": 10, "minute": 15}
